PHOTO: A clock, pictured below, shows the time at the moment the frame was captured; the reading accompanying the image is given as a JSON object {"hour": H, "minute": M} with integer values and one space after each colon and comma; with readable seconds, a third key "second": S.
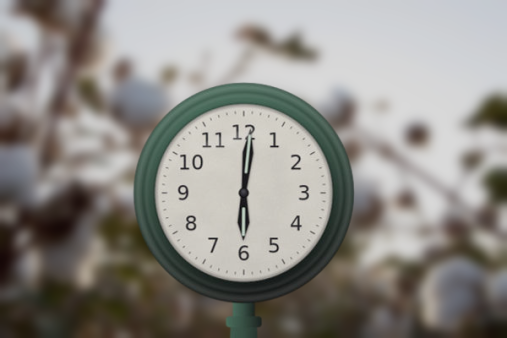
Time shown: {"hour": 6, "minute": 1}
